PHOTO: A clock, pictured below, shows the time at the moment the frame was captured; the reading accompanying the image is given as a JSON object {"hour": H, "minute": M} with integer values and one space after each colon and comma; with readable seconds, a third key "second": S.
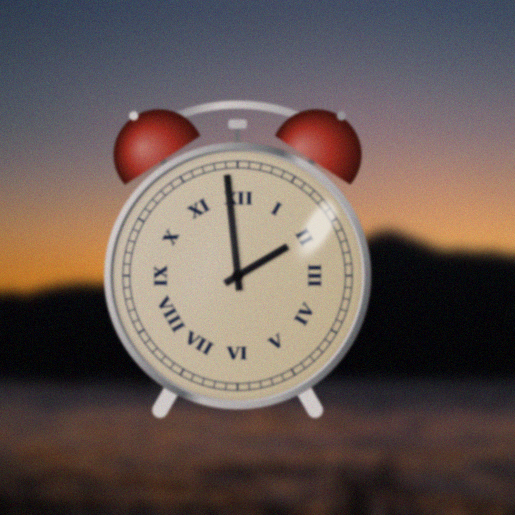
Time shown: {"hour": 1, "minute": 59}
